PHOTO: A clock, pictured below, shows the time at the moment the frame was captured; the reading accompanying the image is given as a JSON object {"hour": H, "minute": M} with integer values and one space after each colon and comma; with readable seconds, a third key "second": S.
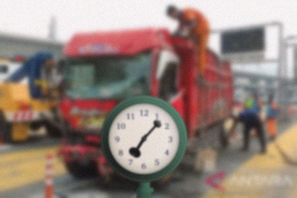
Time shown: {"hour": 7, "minute": 7}
